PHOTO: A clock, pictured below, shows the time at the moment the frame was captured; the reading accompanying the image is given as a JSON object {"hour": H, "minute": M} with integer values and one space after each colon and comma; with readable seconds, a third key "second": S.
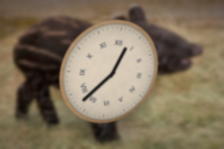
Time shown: {"hour": 12, "minute": 37}
